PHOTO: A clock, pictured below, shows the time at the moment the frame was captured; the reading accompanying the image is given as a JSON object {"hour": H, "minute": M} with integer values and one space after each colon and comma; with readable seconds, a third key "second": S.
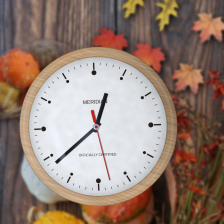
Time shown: {"hour": 12, "minute": 38, "second": 28}
